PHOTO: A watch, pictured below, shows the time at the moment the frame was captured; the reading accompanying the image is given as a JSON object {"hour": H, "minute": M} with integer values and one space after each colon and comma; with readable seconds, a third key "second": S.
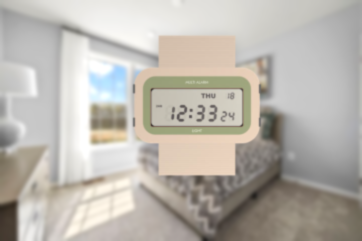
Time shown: {"hour": 12, "minute": 33, "second": 24}
